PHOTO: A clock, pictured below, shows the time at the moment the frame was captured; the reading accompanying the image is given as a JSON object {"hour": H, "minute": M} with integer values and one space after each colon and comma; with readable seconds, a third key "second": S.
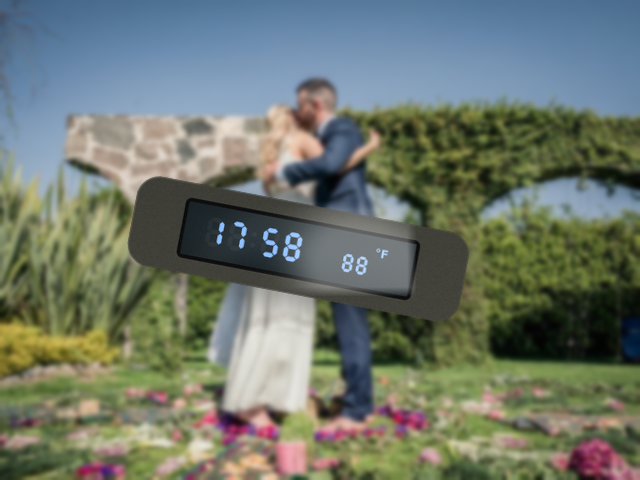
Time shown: {"hour": 17, "minute": 58}
